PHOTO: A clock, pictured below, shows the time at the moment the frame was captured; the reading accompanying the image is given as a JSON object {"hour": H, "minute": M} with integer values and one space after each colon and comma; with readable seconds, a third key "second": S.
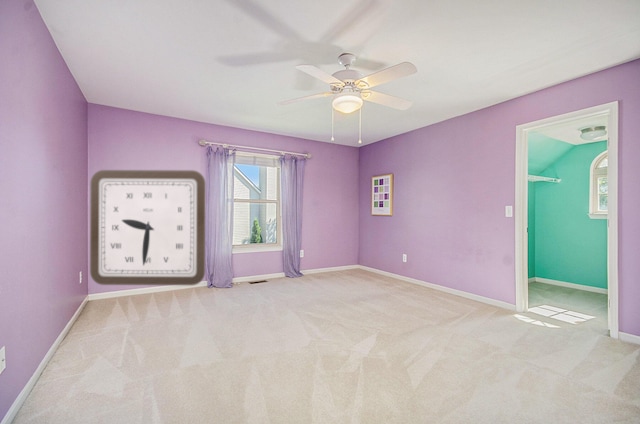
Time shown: {"hour": 9, "minute": 31}
